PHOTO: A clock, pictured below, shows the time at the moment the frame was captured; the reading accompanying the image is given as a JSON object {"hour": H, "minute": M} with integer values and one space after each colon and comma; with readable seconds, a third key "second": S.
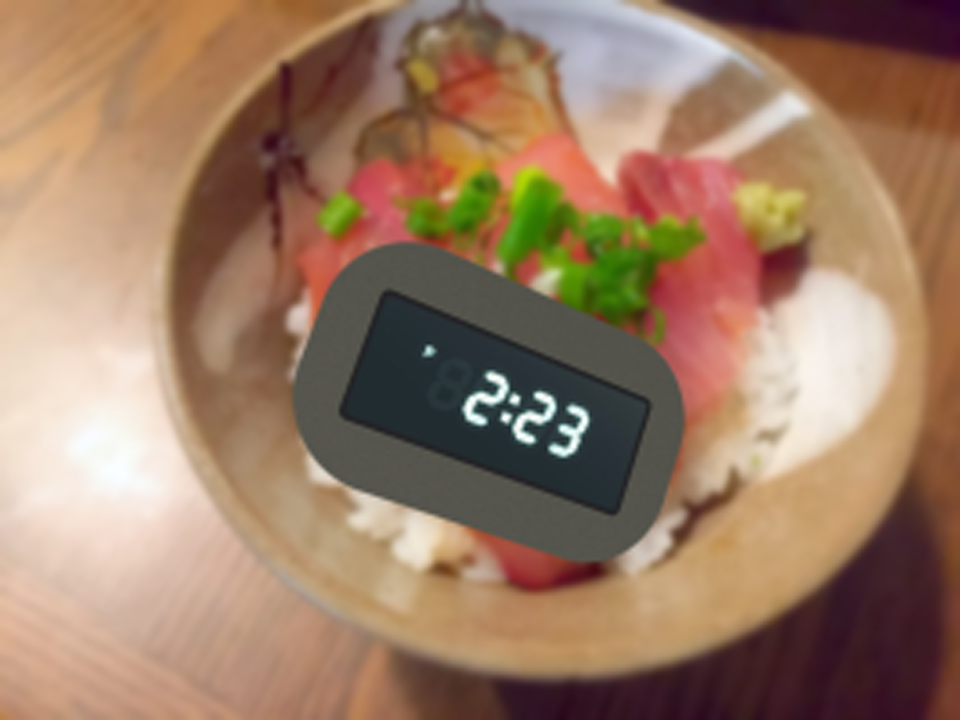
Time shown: {"hour": 2, "minute": 23}
